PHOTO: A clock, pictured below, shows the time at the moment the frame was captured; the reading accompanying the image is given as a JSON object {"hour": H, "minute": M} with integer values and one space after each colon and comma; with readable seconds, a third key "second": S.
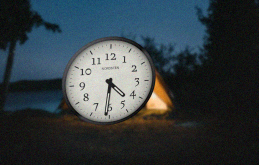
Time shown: {"hour": 4, "minute": 31}
